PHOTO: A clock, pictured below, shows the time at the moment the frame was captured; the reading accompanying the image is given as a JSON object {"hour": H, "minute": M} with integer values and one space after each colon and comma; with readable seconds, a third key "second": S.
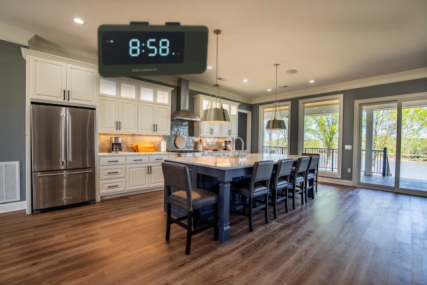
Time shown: {"hour": 8, "minute": 58}
